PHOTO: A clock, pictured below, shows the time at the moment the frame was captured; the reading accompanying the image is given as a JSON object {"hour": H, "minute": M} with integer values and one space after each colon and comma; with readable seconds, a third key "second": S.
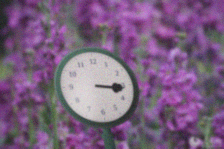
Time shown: {"hour": 3, "minute": 16}
